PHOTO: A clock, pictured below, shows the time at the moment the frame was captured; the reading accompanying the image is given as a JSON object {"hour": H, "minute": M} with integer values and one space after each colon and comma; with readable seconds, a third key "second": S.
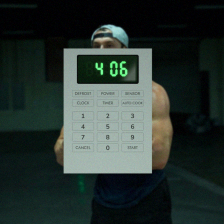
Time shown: {"hour": 4, "minute": 6}
